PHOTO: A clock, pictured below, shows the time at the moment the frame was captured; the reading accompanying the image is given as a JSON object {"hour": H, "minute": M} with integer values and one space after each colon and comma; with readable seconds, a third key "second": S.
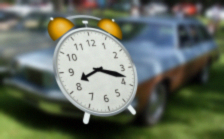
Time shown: {"hour": 8, "minute": 18}
